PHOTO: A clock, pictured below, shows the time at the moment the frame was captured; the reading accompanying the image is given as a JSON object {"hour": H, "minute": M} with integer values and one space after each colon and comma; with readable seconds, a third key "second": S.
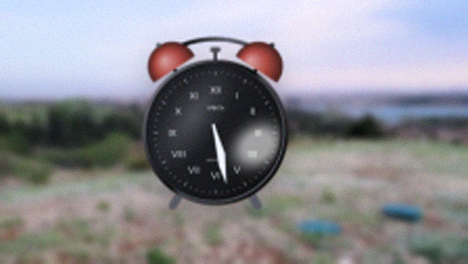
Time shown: {"hour": 5, "minute": 28}
